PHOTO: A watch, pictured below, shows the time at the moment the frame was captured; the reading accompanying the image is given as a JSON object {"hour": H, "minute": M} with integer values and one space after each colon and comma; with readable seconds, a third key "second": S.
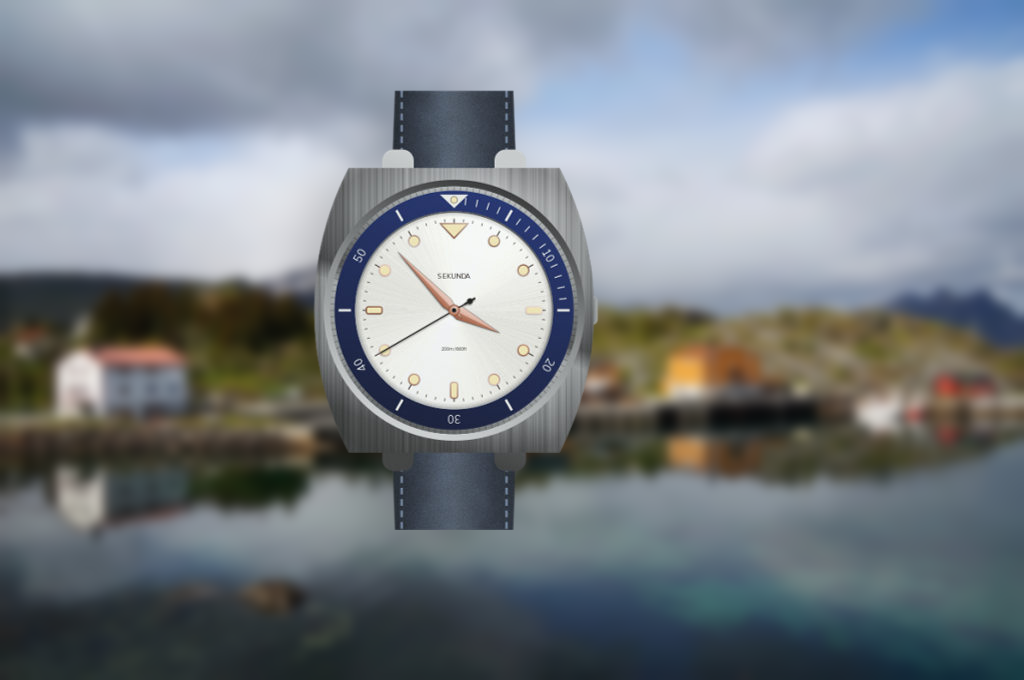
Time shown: {"hour": 3, "minute": 52, "second": 40}
